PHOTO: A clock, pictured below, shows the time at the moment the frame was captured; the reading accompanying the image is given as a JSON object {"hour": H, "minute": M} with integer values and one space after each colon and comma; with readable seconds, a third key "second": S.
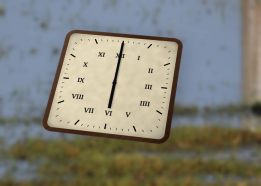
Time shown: {"hour": 6, "minute": 0}
